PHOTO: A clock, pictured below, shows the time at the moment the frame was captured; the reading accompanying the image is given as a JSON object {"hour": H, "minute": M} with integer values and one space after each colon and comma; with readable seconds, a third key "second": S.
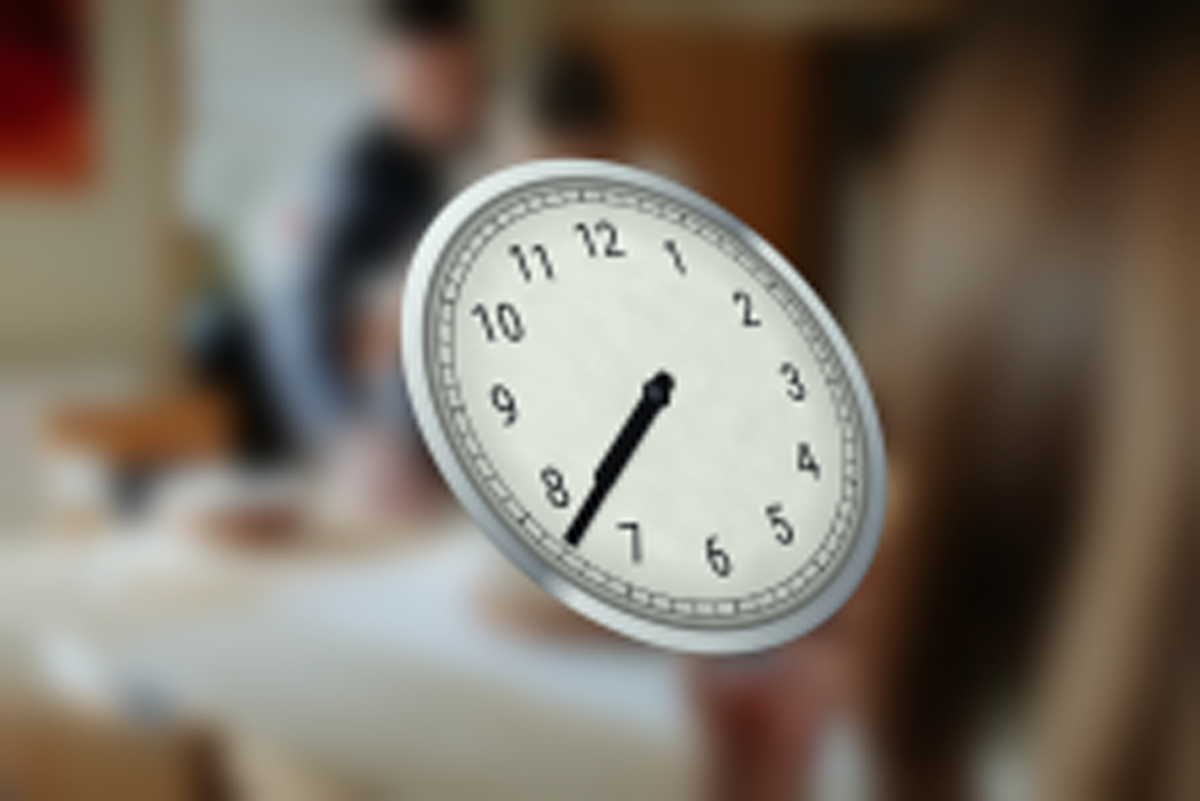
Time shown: {"hour": 7, "minute": 38}
